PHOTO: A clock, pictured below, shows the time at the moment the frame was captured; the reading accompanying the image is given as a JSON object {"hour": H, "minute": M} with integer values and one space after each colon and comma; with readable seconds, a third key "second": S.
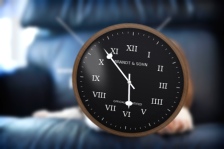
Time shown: {"hour": 5, "minute": 53}
